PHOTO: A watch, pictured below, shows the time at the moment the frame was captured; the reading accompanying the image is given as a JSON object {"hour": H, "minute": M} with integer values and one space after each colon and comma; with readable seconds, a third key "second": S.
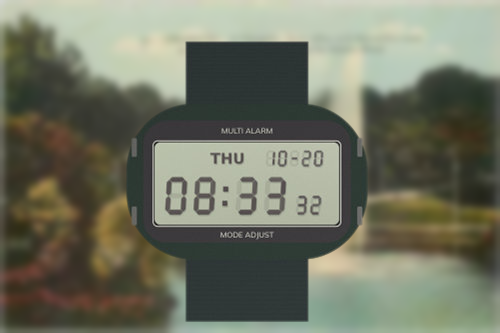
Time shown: {"hour": 8, "minute": 33, "second": 32}
